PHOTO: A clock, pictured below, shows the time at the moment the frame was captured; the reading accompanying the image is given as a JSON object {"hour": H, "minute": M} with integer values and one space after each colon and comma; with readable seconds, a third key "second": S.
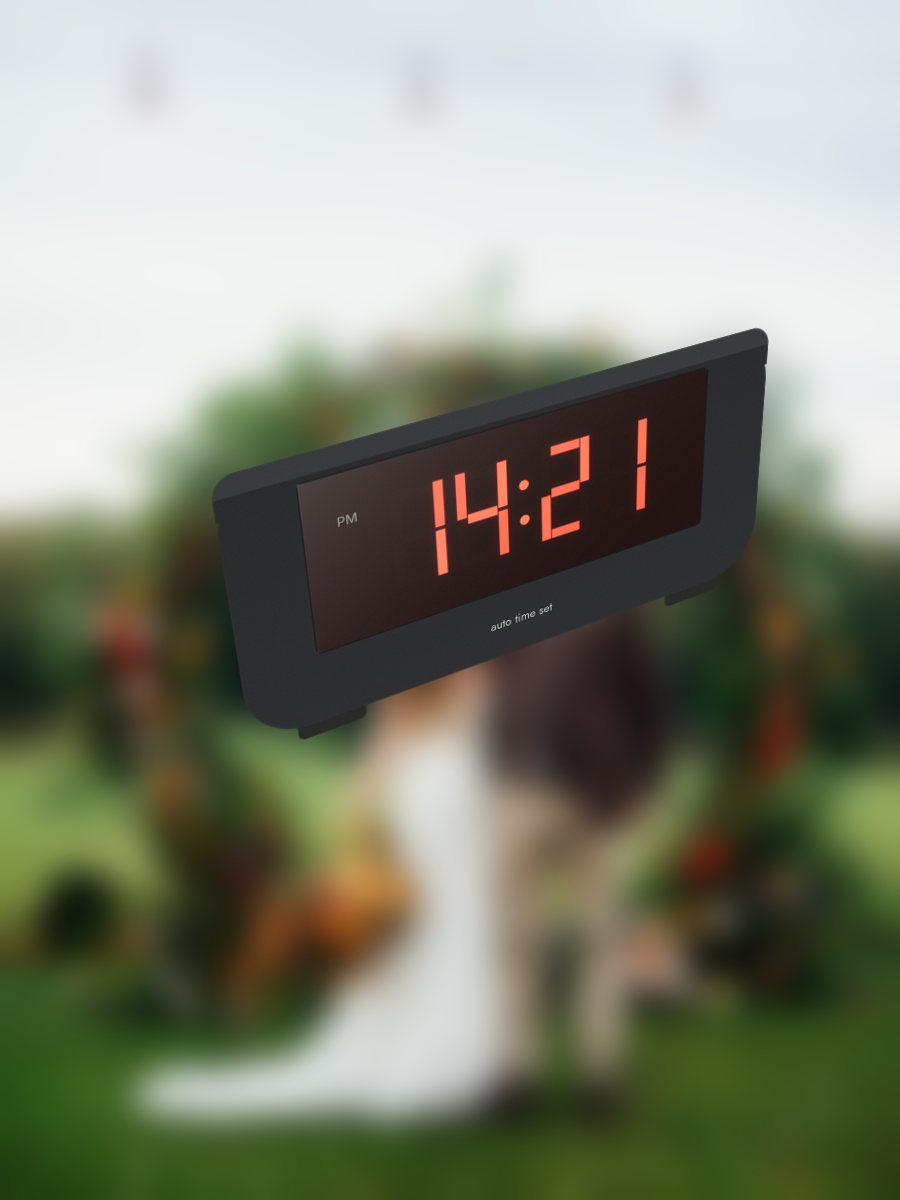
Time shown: {"hour": 14, "minute": 21}
